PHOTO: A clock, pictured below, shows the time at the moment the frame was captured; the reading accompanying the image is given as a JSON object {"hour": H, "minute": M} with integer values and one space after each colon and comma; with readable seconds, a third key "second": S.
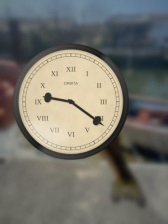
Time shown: {"hour": 9, "minute": 21}
